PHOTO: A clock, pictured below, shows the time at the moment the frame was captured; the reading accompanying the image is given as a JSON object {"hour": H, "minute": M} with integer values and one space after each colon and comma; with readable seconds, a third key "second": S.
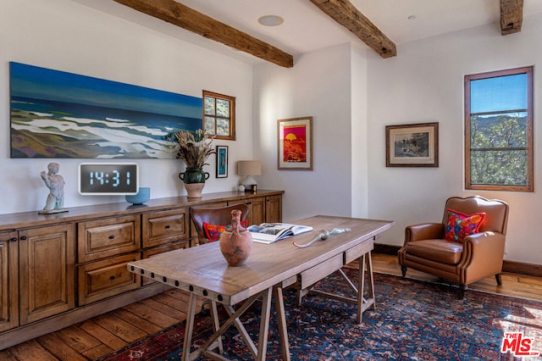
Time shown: {"hour": 14, "minute": 31}
